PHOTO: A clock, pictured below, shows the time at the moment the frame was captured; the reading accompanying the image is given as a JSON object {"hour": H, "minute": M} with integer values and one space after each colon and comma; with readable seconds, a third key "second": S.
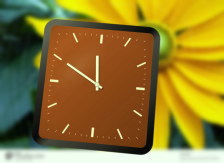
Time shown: {"hour": 11, "minute": 50}
